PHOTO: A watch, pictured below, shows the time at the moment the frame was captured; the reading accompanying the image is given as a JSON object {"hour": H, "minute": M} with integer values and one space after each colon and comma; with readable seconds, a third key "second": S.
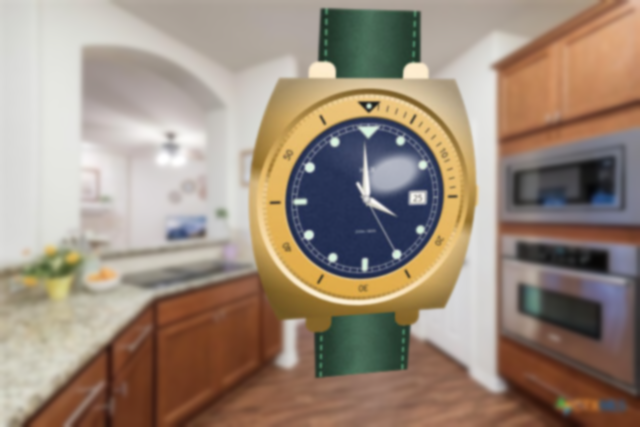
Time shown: {"hour": 3, "minute": 59, "second": 25}
